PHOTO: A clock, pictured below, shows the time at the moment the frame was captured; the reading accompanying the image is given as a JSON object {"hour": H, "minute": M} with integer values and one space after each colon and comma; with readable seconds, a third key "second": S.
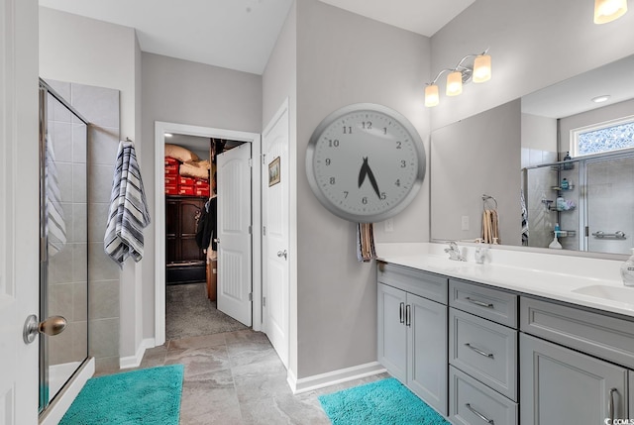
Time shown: {"hour": 6, "minute": 26}
